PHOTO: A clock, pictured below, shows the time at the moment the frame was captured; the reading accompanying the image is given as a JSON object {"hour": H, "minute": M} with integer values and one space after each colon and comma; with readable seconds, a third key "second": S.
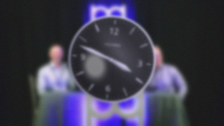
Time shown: {"hour": 3, "minute": 48}
